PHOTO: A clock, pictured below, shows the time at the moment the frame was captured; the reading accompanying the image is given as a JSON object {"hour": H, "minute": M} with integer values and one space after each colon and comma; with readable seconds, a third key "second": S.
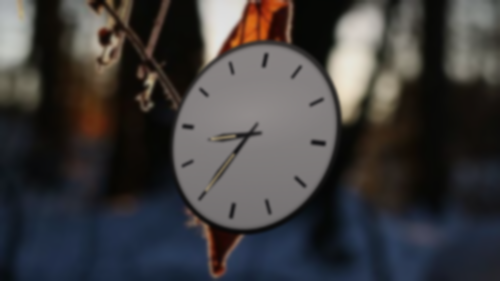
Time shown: {"hour": 8, "minute": 35}
